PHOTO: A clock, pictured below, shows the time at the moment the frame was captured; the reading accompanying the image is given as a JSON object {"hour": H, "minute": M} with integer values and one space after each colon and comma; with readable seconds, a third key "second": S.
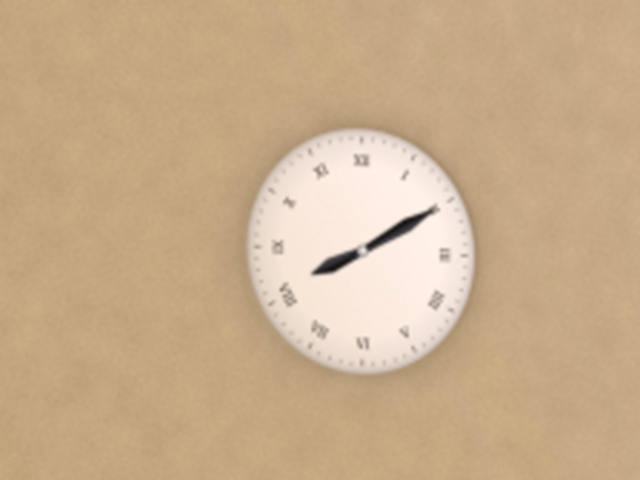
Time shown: {"hour": 8, "minute": 10}
